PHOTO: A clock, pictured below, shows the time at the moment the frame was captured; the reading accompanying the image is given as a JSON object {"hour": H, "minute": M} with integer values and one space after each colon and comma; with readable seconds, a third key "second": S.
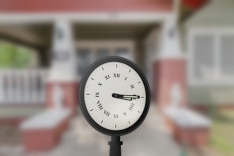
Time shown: {"hour": 3, "minute": 15}
